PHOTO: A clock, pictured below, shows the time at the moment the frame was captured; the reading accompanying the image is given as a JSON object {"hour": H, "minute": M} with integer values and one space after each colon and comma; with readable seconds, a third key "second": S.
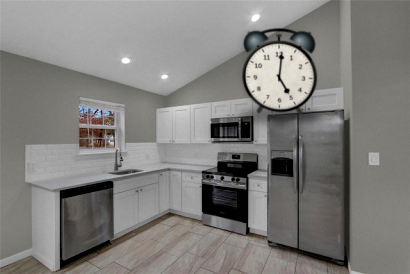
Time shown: {"hour": 5, "minute": 1}
